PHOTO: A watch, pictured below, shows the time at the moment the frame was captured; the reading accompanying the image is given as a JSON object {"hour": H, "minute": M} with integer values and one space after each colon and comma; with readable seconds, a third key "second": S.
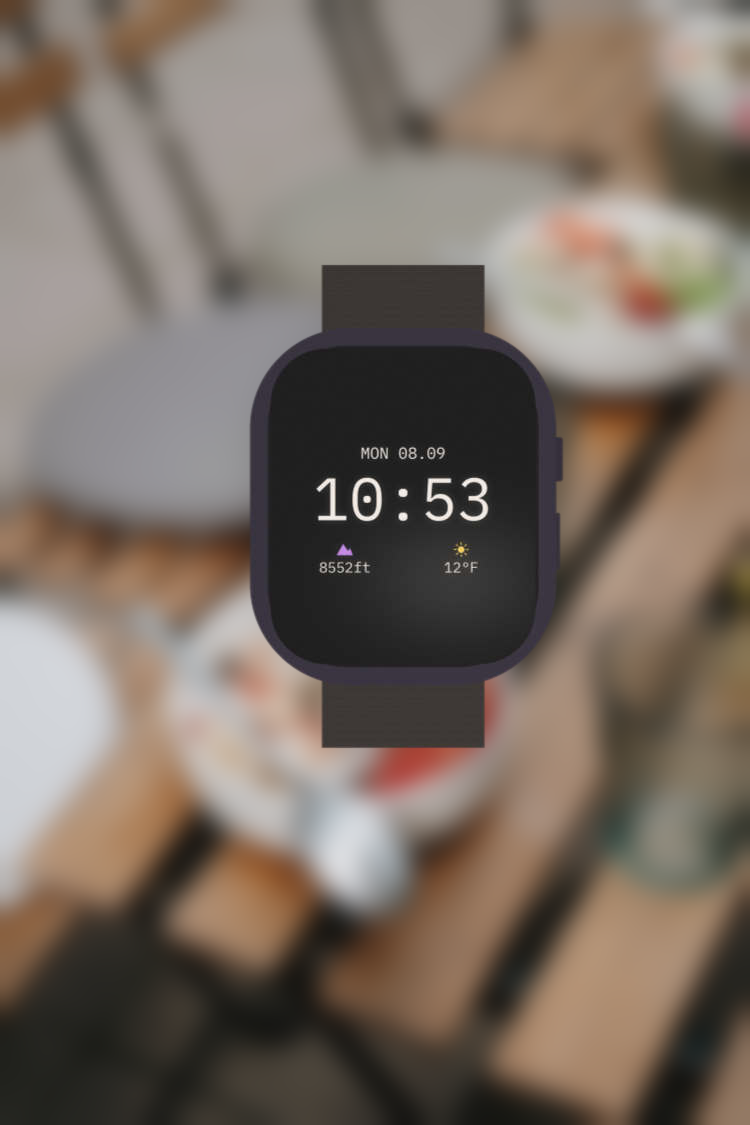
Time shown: {"hour": 10, "minute": 53}
